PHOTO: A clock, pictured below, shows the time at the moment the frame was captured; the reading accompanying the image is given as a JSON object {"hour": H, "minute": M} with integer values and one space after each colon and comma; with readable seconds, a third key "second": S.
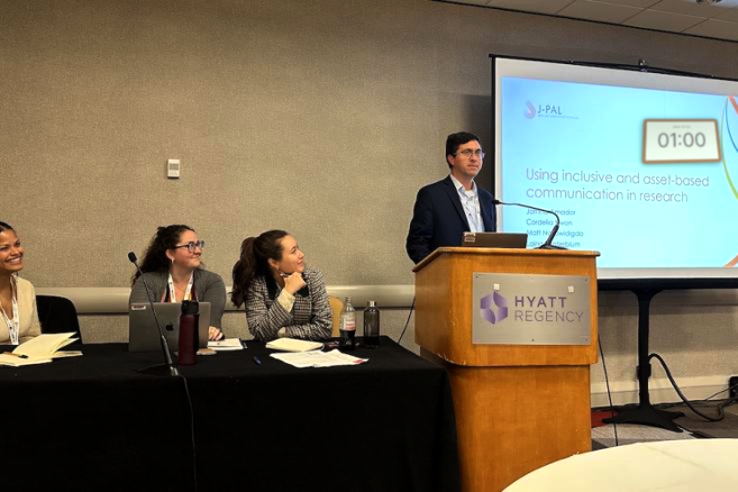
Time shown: {"hour": 1, "minute": 0}
